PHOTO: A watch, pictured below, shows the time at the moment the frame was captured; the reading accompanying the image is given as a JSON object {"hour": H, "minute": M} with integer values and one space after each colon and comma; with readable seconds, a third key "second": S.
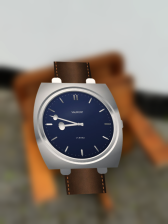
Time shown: {"hour": 8, "minute": 48}
